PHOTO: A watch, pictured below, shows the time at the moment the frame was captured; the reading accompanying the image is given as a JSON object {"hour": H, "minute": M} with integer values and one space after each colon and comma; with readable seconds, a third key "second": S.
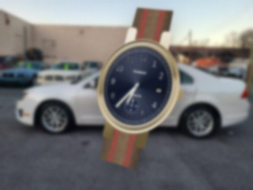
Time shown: {"hour": 6, "minute": 36}
